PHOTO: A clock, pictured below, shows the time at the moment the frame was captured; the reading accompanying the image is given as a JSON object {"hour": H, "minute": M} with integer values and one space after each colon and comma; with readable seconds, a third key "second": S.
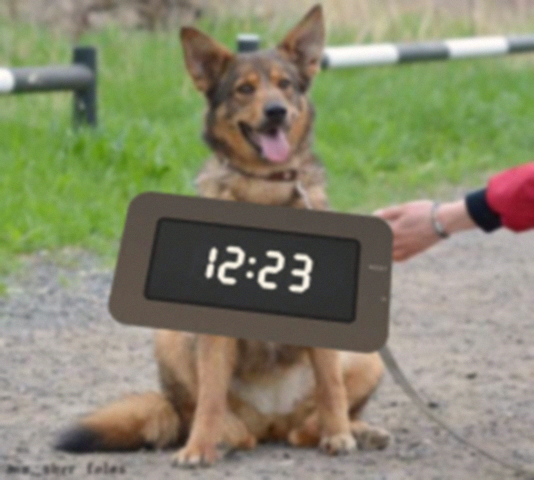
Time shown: {"hour": 12, "minute": 23}
